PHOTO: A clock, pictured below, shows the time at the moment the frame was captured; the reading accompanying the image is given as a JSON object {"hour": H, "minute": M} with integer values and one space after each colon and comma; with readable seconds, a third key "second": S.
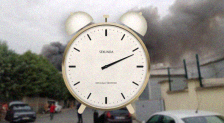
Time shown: {"hour": 2, "minute": 11}
